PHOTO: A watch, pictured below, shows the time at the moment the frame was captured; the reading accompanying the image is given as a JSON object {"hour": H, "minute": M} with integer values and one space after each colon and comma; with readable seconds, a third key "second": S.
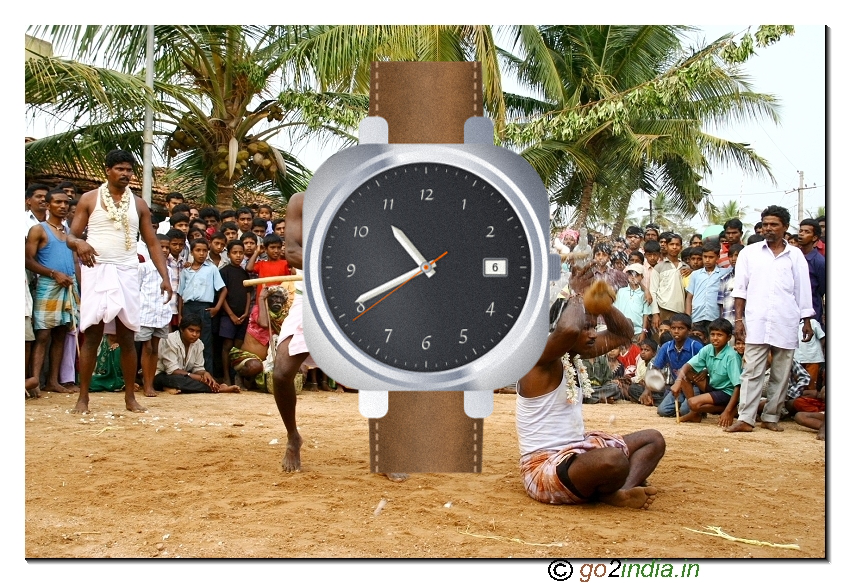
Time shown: {"hour": 10, "minute": 40, "second": 39}
